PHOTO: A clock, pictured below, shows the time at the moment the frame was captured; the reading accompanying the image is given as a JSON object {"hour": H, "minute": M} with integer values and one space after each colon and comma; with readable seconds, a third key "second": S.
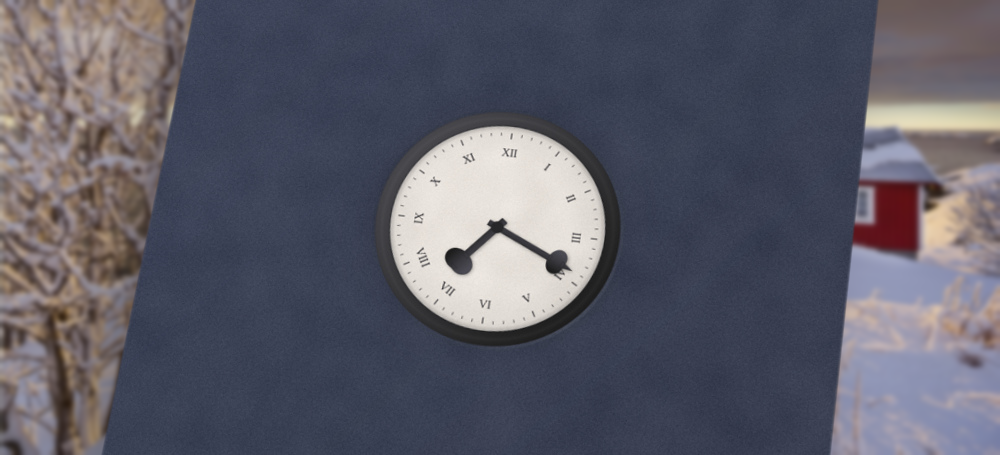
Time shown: {"hour": 7, "minute": 19}
